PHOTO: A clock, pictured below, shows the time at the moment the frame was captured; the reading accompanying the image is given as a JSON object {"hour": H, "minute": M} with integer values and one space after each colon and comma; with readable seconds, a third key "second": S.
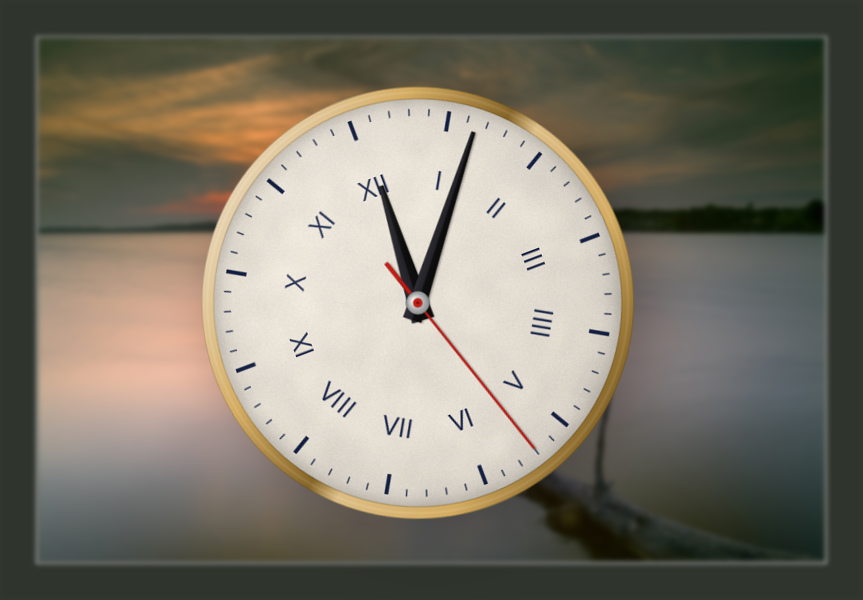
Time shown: {"hour": 12, "minute": 6, "second": 27}
